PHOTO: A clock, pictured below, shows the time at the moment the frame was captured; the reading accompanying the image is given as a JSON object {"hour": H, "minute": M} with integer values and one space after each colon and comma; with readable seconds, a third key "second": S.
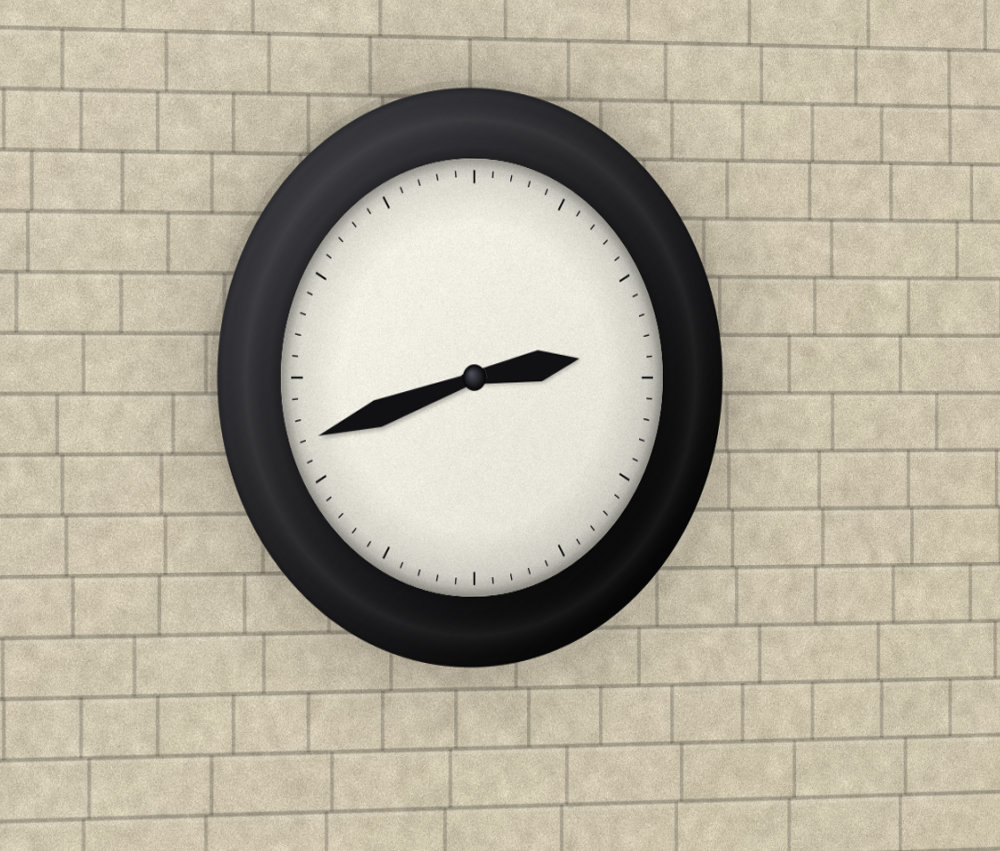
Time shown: {"hour": 2, "minute": 42}
